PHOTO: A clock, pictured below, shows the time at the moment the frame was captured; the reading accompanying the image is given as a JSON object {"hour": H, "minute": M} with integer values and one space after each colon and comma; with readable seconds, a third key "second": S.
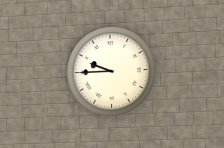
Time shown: {"hour": 9, "minute": 45}
